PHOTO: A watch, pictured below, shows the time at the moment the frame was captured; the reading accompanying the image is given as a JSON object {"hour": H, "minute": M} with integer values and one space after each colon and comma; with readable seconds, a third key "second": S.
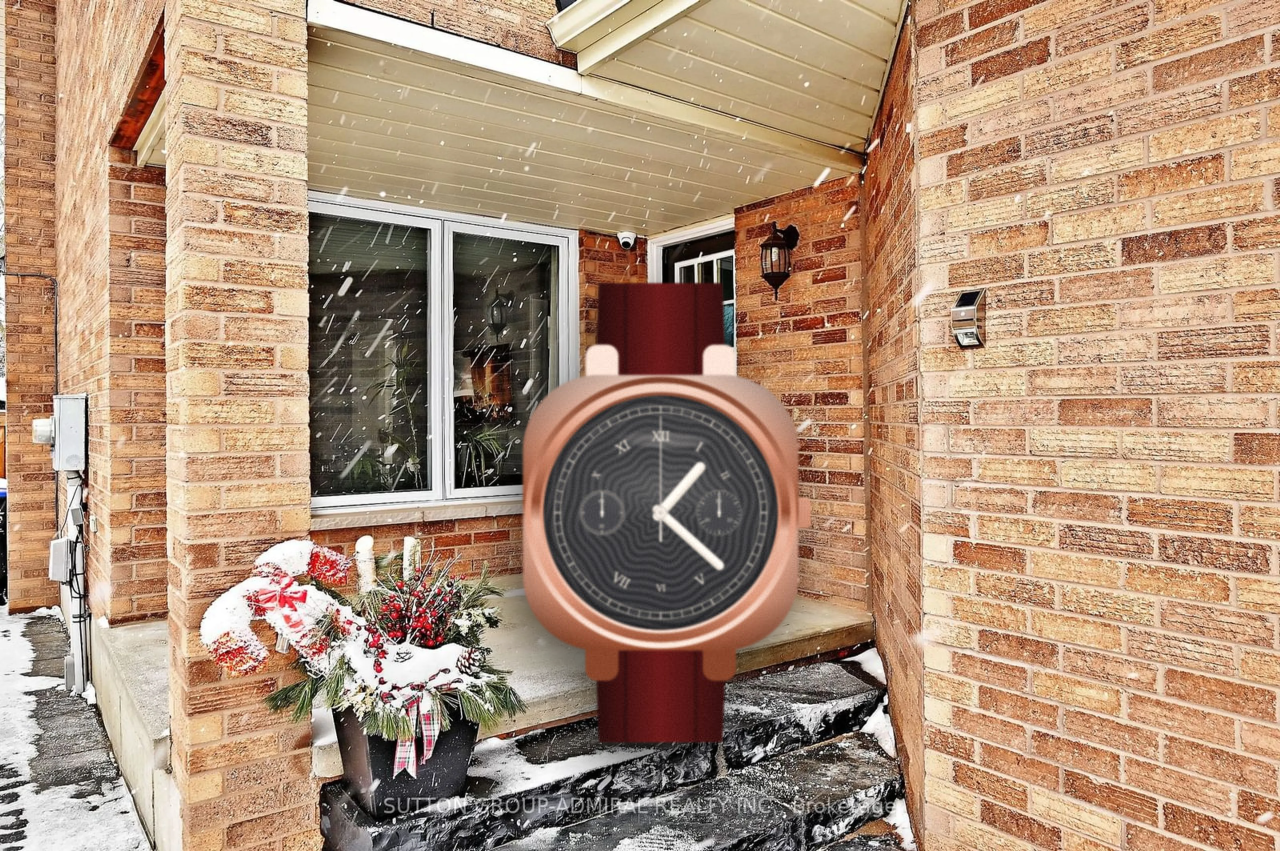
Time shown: {"hour": 1, "minute": 22}
